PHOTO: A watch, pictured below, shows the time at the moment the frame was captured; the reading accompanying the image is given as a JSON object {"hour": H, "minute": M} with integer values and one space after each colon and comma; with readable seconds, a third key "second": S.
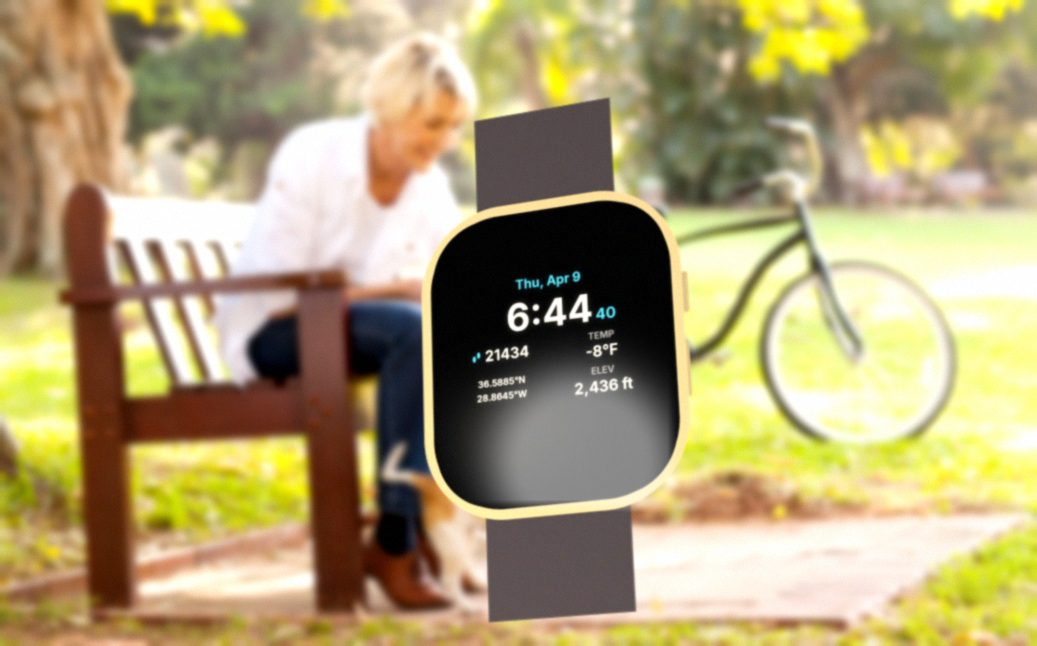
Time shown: {"hour": 6, "minute": 44, "second": 40}
